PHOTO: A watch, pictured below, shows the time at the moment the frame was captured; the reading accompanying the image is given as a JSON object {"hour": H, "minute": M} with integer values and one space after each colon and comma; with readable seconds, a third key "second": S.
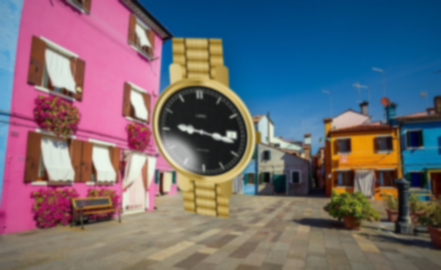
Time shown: {"hour": 9, "minute": 17}
